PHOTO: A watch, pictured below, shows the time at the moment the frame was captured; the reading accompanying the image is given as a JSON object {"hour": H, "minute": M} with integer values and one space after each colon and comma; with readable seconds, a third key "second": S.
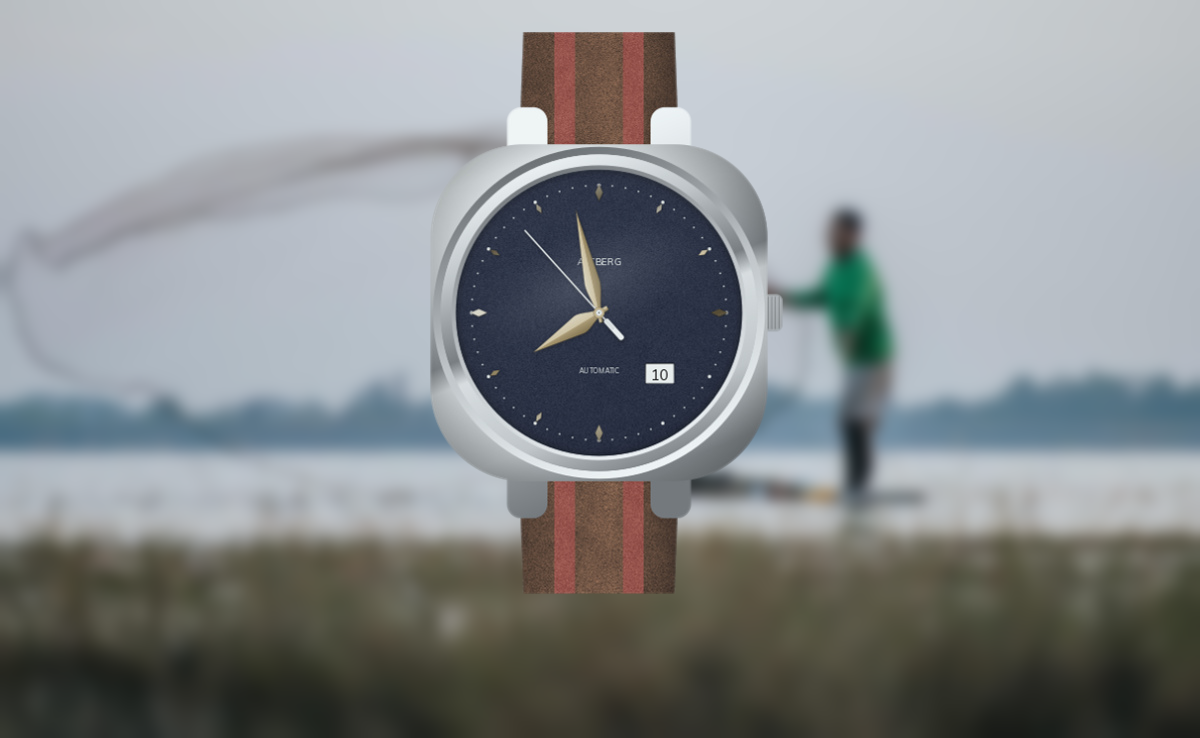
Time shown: {"hour": 7, "minute": 57, "second": 53}
